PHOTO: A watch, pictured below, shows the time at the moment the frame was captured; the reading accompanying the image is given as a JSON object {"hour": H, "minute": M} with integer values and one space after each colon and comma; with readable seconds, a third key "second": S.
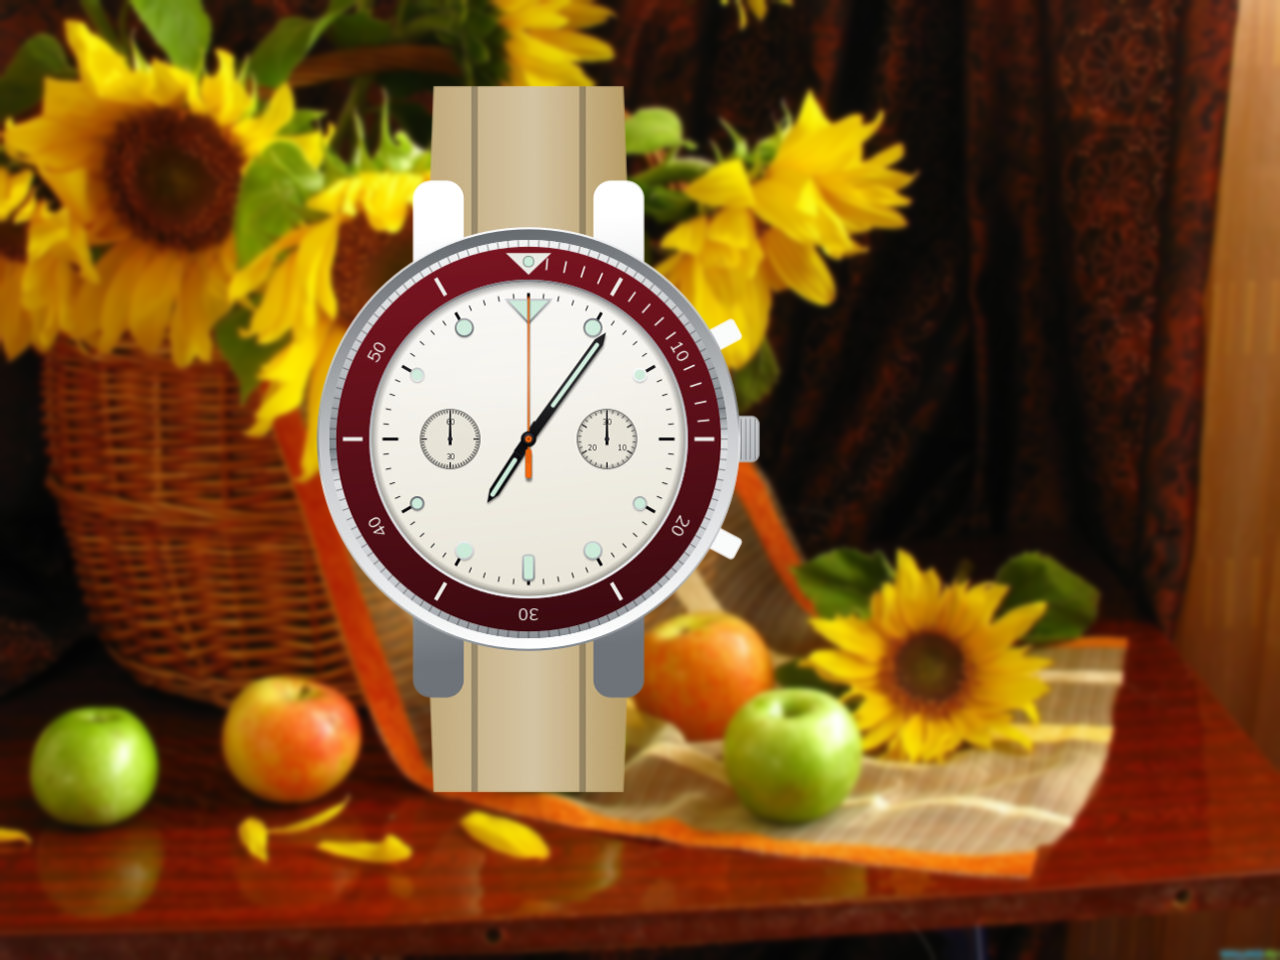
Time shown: {"hour": 7, "minute": 6}
